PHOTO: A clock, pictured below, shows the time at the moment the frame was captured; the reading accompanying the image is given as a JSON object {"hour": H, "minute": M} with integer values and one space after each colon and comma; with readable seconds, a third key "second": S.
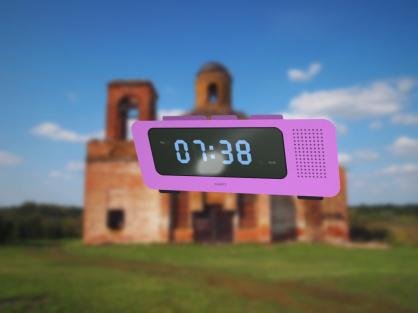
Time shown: {"hour": 7, "minute": 38}
